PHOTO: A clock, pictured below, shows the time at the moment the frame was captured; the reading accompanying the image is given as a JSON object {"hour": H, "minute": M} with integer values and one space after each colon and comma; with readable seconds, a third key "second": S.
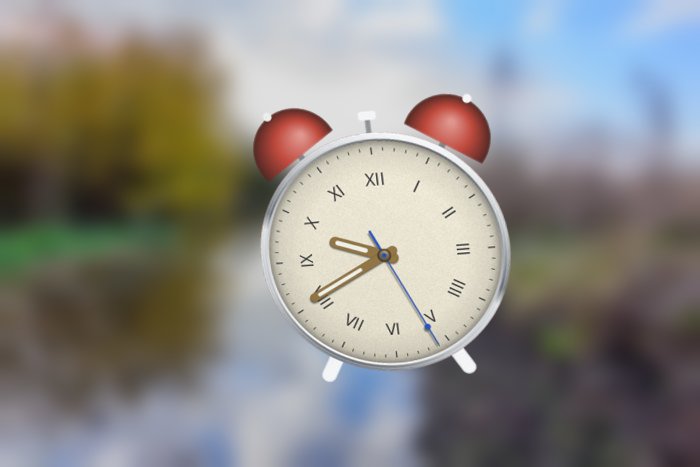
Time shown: {"hour": 9, "minute": 40, "second": 26}
